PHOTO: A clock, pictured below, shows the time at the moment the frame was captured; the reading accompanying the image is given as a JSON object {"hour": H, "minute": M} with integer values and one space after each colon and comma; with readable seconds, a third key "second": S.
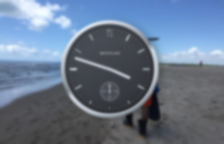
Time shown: {"hour": 3, "minute": 48}
